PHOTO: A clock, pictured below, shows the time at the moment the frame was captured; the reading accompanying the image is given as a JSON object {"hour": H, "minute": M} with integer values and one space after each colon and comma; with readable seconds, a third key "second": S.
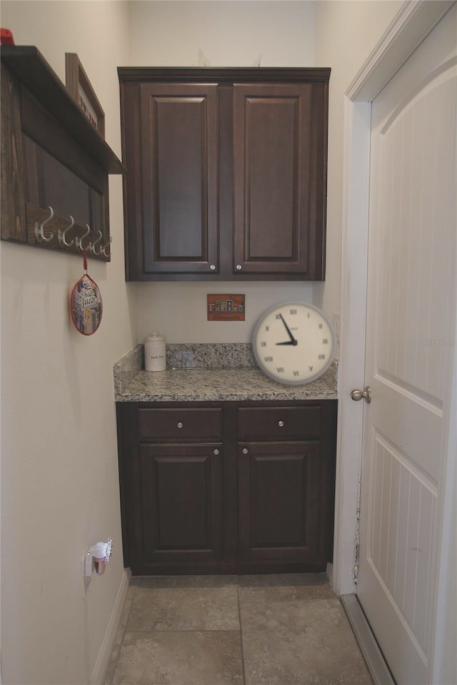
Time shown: {"hour": 8, "minute": 56}
